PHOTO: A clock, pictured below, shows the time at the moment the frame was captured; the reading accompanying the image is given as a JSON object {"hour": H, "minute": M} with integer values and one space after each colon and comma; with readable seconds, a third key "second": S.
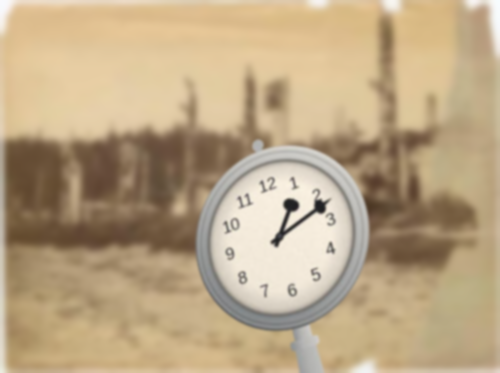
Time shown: {"hour": 1, "minute": 12}
